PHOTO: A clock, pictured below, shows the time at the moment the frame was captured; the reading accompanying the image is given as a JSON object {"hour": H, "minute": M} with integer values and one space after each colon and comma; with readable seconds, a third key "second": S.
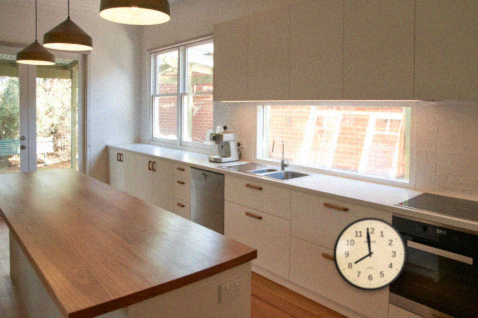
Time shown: {"hour": 7, "minute": 59}
